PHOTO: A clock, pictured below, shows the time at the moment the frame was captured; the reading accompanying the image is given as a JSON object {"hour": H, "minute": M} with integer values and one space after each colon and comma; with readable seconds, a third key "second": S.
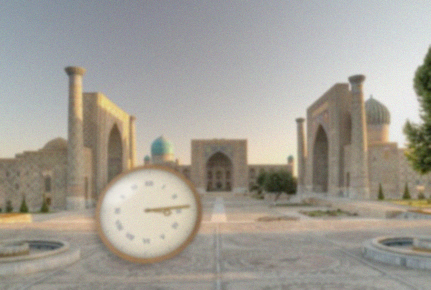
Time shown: {"hour": 3, "minute": 14}
